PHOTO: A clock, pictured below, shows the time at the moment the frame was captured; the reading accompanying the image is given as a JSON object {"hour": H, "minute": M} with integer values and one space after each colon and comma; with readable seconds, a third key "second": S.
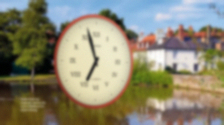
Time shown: {"hour": 6, "minute": 57}
